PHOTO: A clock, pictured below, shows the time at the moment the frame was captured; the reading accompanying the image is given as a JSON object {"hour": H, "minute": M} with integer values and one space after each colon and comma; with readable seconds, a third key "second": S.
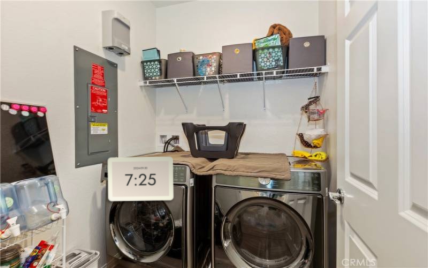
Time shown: {"hour": 7, "minute": 25}
